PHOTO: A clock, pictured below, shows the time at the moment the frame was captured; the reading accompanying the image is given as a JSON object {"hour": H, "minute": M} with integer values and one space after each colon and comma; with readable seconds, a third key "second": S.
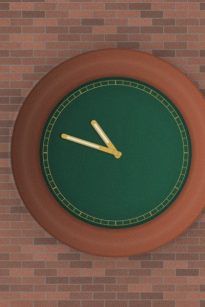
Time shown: {"hour": 10, "minute": 48}
